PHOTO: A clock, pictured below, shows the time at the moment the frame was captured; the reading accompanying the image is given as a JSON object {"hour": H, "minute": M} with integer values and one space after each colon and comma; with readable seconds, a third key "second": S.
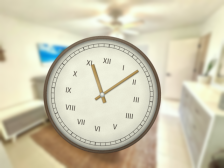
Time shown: {"hour": 11, "minute": 8}
